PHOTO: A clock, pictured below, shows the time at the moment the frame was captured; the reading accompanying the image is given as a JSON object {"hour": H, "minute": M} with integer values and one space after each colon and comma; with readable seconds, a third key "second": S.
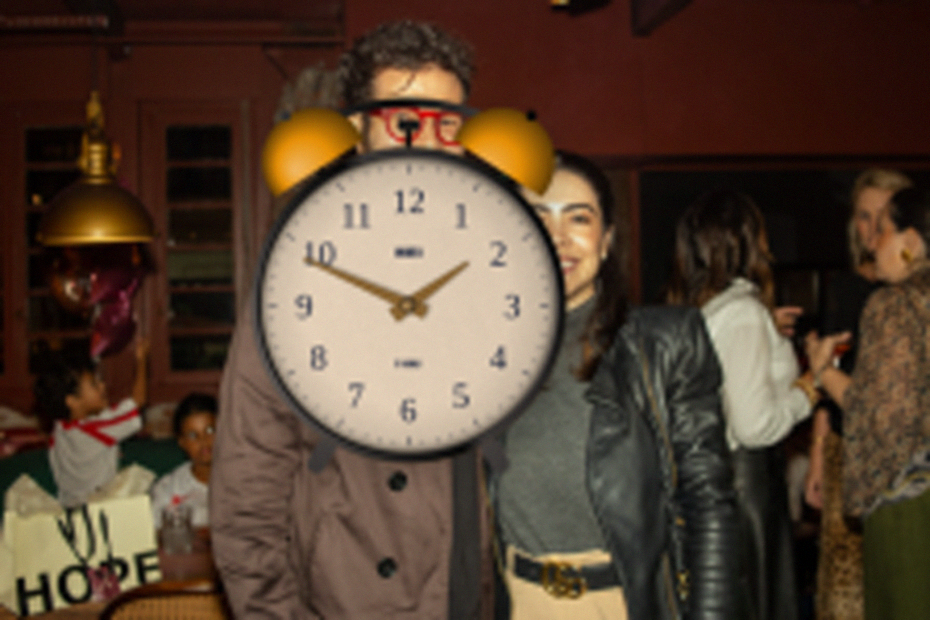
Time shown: {"hour": 1, "minute": 49}
